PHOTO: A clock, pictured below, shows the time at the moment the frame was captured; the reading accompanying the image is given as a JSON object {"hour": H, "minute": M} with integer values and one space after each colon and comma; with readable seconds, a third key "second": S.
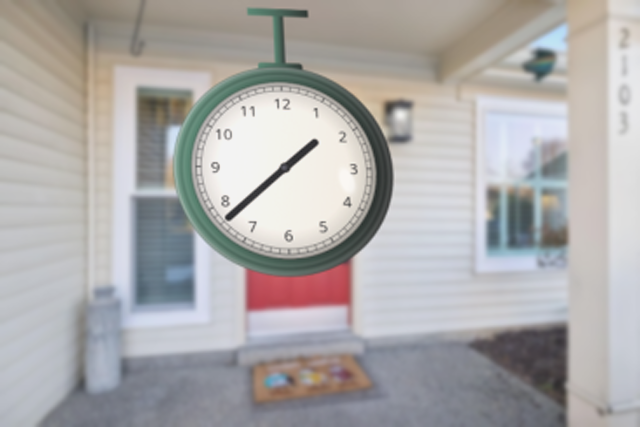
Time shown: {"hour": 1, "minute": 38}
